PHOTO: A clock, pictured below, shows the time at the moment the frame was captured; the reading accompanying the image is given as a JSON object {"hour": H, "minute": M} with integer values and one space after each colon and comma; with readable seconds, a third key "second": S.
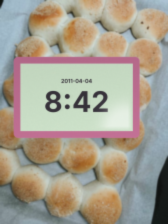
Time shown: {"hour": 8, "minute": 42}
